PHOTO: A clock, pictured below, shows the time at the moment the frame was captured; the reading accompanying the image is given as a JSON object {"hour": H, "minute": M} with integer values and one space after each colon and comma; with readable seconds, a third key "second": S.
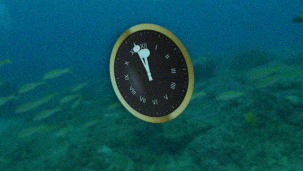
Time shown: {"hour": 11, "minute": 57}
